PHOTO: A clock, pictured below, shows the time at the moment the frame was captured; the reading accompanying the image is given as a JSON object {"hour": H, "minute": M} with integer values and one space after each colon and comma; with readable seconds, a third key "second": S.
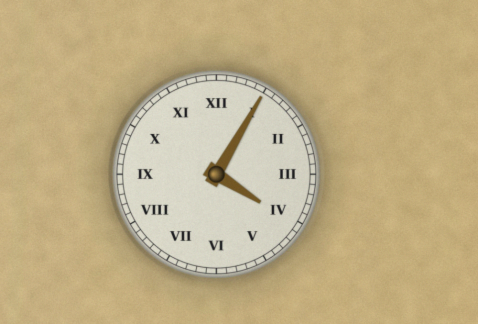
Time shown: {"hour": 4, "minute": 5}
